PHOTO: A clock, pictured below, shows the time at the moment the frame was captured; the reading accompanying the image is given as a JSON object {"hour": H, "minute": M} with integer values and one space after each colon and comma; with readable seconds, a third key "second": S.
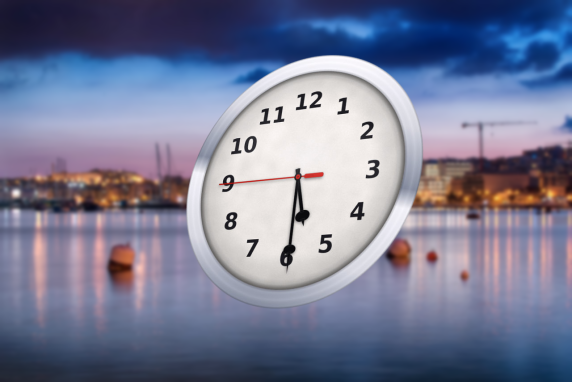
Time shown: {"hour": 5, "minute": 29, "second": 45}
